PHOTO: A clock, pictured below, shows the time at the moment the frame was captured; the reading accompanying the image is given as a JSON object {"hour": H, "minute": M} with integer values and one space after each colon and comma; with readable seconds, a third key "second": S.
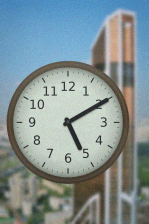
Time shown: {"hour": 5, "minute": 10}
